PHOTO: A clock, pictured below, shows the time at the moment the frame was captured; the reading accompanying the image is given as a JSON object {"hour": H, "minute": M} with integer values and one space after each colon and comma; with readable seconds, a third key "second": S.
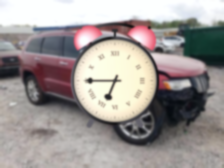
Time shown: {"hour": 6, "minute": 45}
